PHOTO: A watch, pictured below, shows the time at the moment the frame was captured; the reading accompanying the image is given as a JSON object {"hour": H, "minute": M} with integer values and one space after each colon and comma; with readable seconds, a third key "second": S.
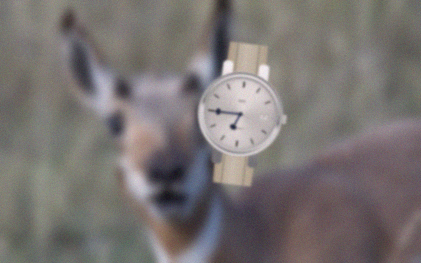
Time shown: {"hour": 6, "minute": 45}
